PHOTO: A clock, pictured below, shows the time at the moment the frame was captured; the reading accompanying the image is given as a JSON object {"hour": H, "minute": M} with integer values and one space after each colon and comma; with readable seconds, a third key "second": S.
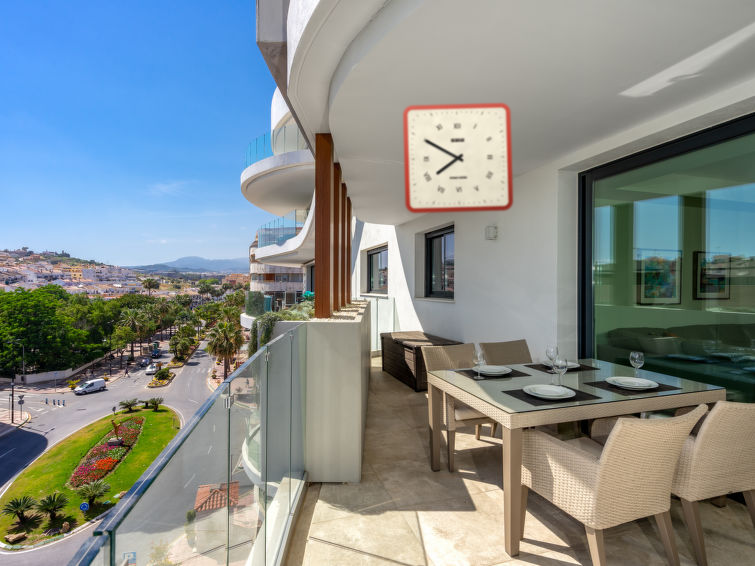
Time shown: {"hour": 7, "minute": 50}
